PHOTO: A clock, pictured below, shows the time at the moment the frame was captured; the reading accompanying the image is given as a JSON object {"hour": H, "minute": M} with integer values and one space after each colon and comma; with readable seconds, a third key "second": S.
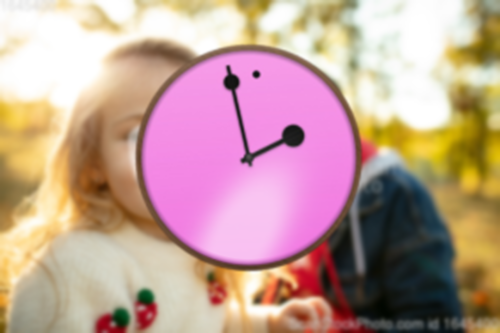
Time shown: {"hour": 1, "minute": 57}
